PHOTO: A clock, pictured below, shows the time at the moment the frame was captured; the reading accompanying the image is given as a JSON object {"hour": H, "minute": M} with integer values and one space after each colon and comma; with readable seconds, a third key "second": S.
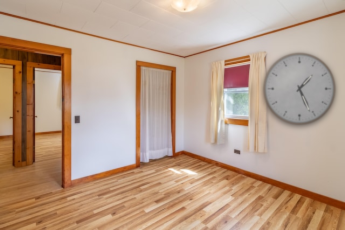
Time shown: {"hour": 1, "minute": 26}
